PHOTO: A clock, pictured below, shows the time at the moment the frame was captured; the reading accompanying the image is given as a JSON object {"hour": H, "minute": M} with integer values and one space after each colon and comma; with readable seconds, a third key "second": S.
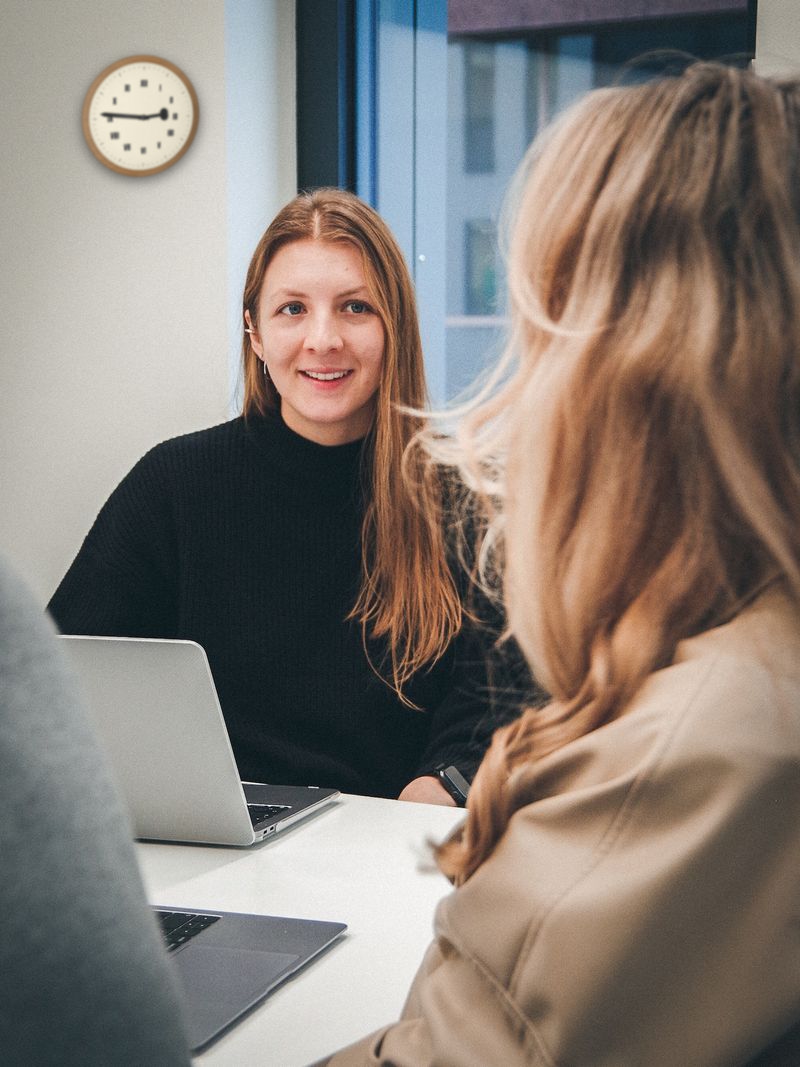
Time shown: {"hour": 2, "minute": 46}
